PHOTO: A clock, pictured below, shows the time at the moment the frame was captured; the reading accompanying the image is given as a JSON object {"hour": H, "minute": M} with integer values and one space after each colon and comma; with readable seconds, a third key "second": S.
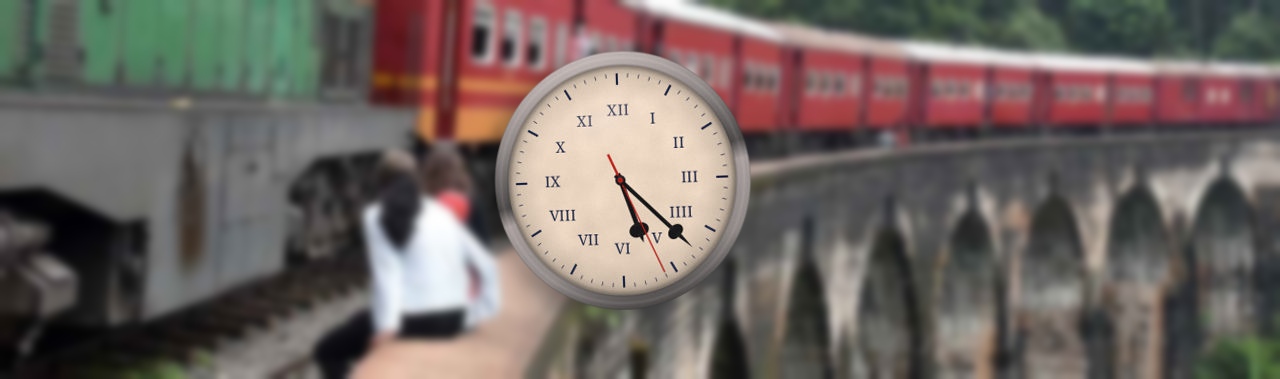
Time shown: {"hour": 5, "minute": 22, "second": 26}
